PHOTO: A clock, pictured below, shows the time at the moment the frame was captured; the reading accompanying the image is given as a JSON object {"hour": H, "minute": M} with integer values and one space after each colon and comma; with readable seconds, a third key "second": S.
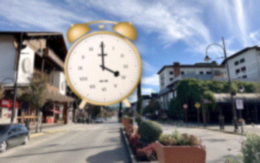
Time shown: {"hour": 4, "minute": 0}
